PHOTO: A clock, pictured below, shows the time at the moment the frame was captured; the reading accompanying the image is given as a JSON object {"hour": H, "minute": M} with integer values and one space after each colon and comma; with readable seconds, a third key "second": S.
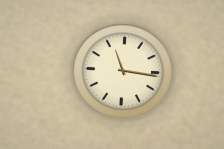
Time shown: {"hour": 11, "minute": 16}
